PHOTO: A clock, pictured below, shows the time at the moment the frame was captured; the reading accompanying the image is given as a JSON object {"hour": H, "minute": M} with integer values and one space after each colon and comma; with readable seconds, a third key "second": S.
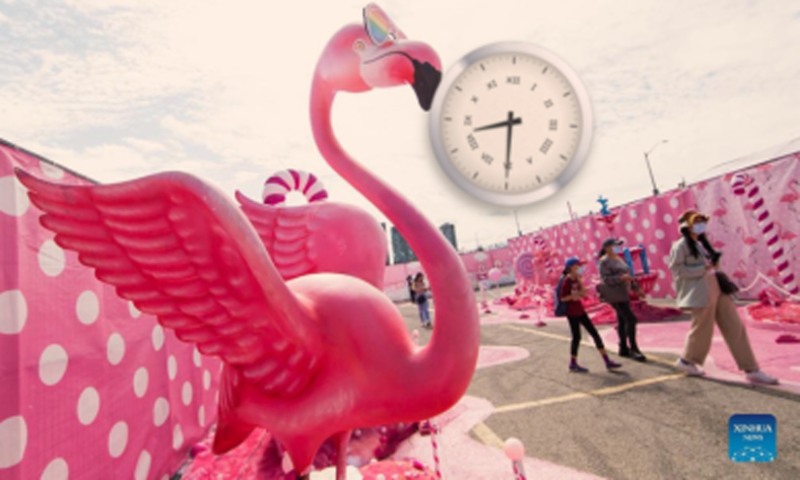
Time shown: {"hour": 8, "minute": 30}
